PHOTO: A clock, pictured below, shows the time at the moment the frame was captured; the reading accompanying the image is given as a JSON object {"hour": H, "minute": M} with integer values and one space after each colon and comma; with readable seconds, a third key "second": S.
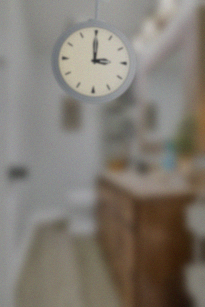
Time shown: {"hour": 3, "minute": 0}
